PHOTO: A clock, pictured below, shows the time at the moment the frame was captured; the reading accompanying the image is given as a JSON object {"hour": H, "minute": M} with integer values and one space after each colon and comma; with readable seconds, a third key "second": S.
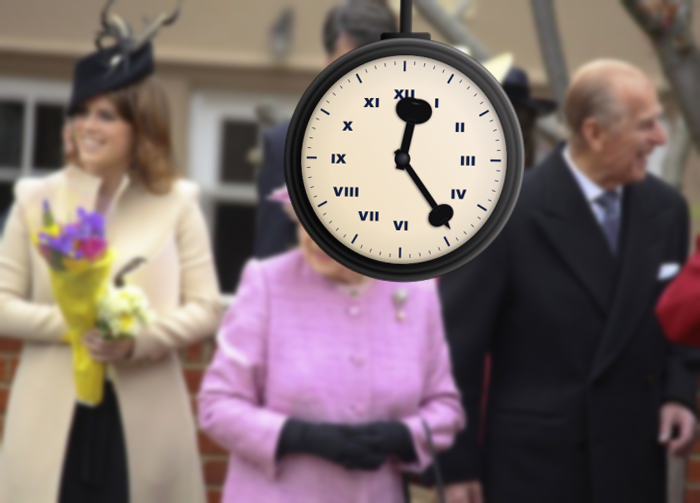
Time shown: {"hour": 12, "minute": 24}
